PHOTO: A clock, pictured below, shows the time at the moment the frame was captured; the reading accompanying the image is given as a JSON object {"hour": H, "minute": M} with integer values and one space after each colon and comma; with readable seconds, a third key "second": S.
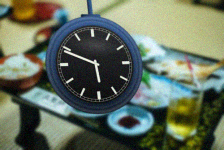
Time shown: {"hour": 5, "minute": 49}
